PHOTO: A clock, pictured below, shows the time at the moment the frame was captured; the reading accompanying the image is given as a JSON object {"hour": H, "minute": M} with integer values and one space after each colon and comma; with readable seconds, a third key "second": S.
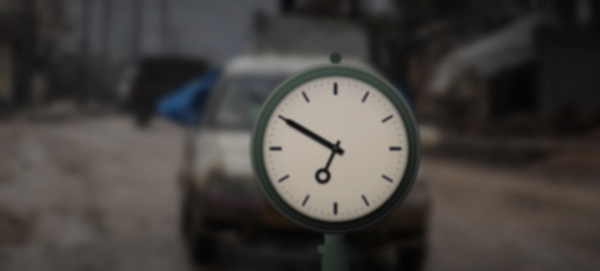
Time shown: {"hour": 6, "minute": 50}
